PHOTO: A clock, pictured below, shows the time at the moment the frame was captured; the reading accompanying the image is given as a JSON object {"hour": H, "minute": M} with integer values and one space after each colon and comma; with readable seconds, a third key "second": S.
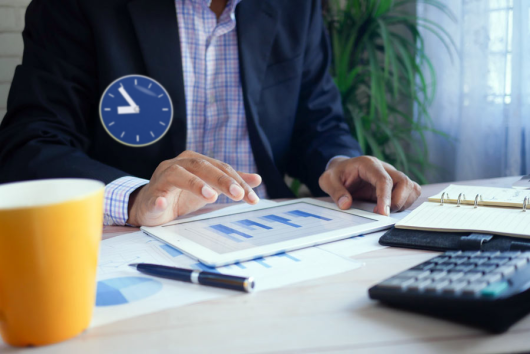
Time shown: {"hour": 8, "minute": 54}
